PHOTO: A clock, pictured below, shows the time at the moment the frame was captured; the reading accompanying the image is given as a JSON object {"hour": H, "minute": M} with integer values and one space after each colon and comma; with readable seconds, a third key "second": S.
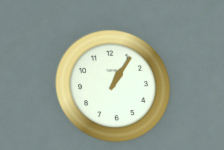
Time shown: {"hour": 1, "minute": 6}
